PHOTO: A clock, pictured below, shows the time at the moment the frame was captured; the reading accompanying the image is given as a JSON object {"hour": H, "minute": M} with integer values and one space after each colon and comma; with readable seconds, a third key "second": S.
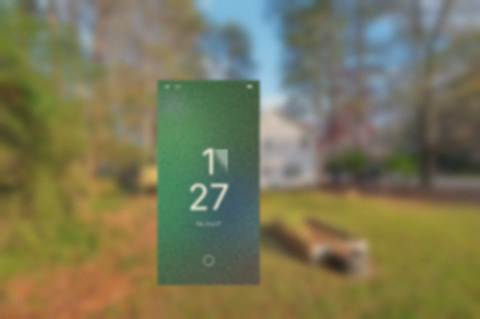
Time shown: {"hour": 1, "minute": 27}
